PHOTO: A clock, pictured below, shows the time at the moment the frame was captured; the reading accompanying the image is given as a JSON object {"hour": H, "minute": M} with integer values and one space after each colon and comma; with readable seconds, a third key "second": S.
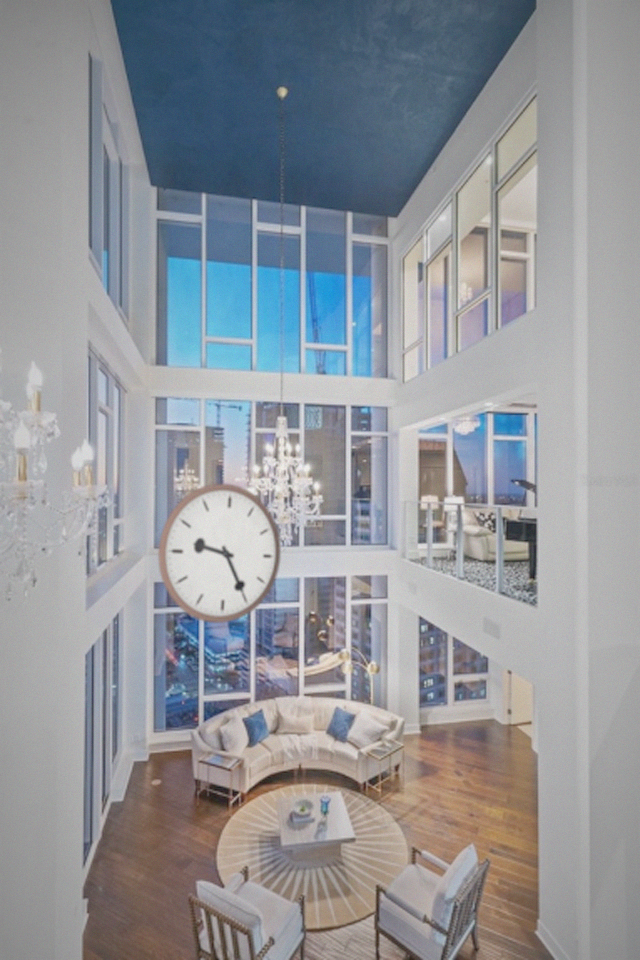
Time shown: {"hour": 9, "minute": 25}
